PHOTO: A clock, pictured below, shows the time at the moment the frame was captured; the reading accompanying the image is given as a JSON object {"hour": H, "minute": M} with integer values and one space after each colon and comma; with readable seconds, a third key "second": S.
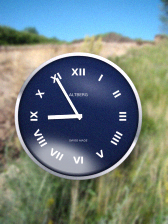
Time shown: {"hour": 8, "minute": 55}
